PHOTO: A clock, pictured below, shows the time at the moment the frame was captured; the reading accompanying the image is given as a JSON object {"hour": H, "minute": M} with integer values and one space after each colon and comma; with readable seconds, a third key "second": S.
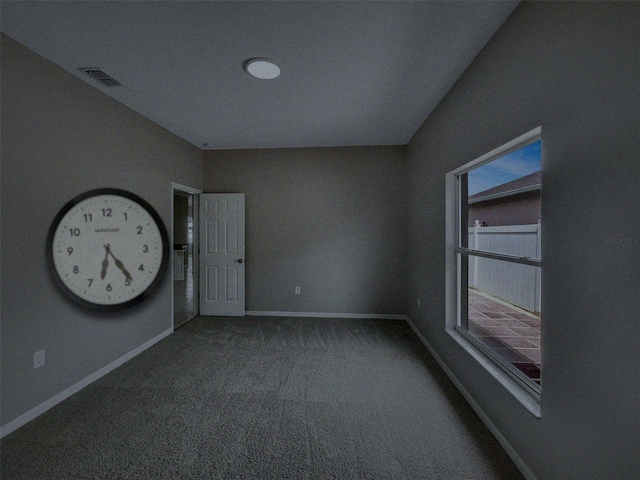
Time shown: {"hour": 6, "minute": 24}
